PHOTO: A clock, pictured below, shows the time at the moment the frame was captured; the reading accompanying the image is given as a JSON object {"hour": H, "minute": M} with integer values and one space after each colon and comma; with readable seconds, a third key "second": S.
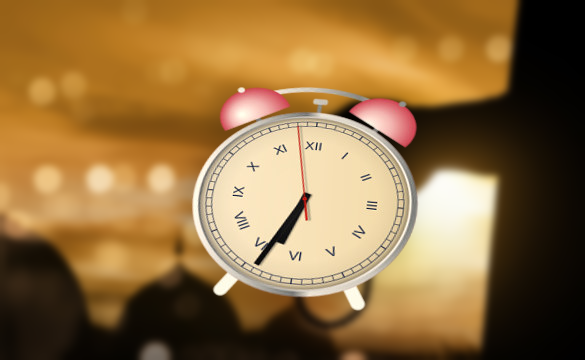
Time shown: {"hour": 6, "minute": 33, "second": 58}
